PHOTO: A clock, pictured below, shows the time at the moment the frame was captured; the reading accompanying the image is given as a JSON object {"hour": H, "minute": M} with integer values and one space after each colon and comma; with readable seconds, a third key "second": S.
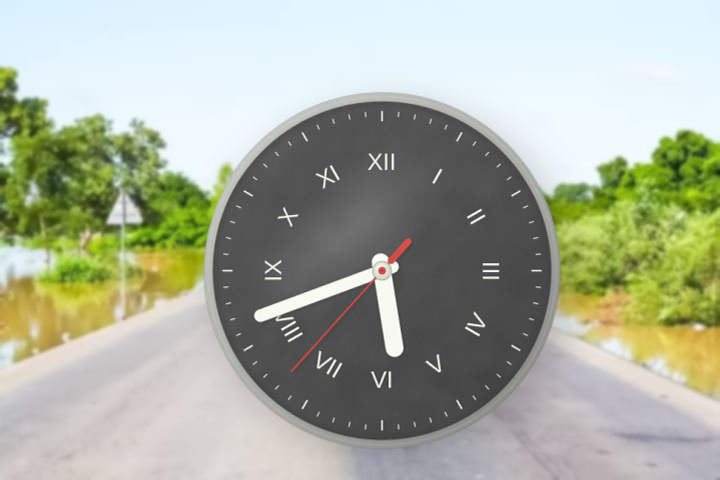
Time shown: {"hour": 5, "minute": 41, "second": 37}
